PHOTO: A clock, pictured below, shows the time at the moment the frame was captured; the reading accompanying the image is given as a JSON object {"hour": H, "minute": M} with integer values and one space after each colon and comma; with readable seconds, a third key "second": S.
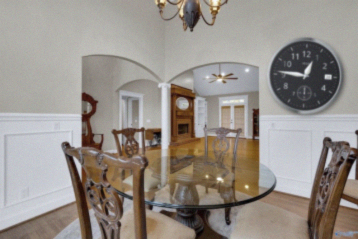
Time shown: {"hour": 12, "minute": 46}
